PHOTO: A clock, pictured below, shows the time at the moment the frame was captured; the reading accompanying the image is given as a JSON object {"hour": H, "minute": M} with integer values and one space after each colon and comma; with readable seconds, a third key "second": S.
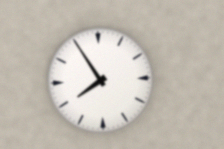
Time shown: {"hour": 7, "minute": 55}
